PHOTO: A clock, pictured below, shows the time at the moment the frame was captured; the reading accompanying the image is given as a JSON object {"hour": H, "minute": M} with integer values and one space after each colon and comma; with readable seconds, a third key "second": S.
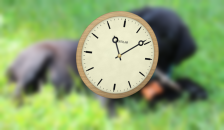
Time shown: {"hour": 11, "minute": 9}
